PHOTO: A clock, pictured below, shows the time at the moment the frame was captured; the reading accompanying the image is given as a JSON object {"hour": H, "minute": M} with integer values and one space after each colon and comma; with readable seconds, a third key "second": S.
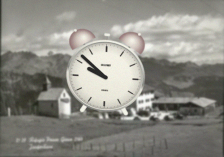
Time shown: {"hour": 9, "minute": 52}
